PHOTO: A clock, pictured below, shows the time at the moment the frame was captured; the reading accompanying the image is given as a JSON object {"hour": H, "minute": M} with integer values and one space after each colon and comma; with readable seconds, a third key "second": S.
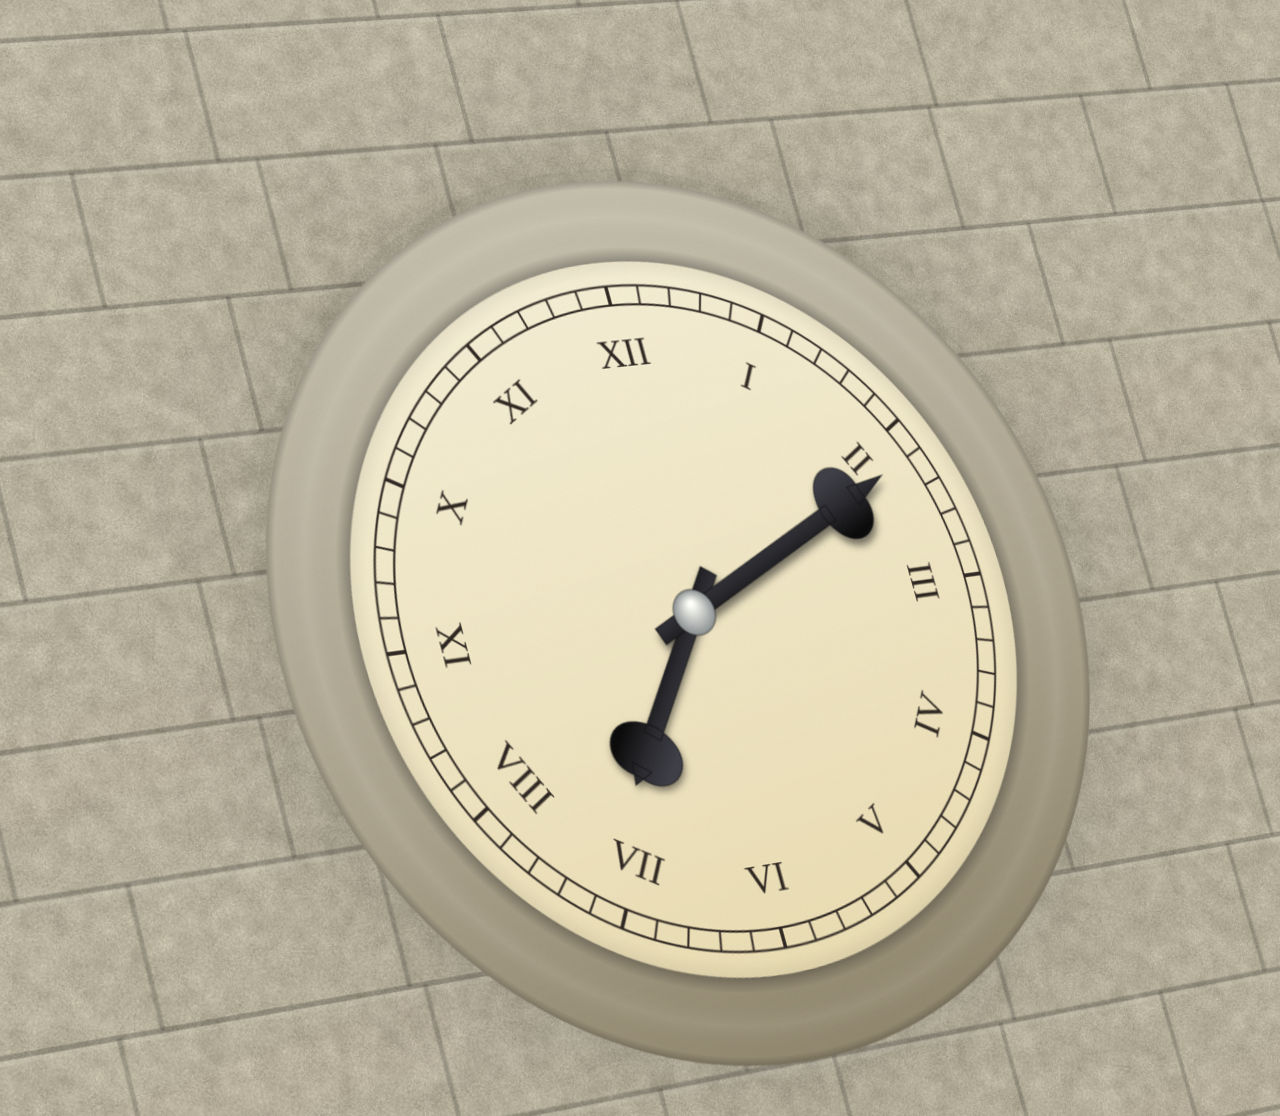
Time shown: {"hour": 7, "minute": 11}
